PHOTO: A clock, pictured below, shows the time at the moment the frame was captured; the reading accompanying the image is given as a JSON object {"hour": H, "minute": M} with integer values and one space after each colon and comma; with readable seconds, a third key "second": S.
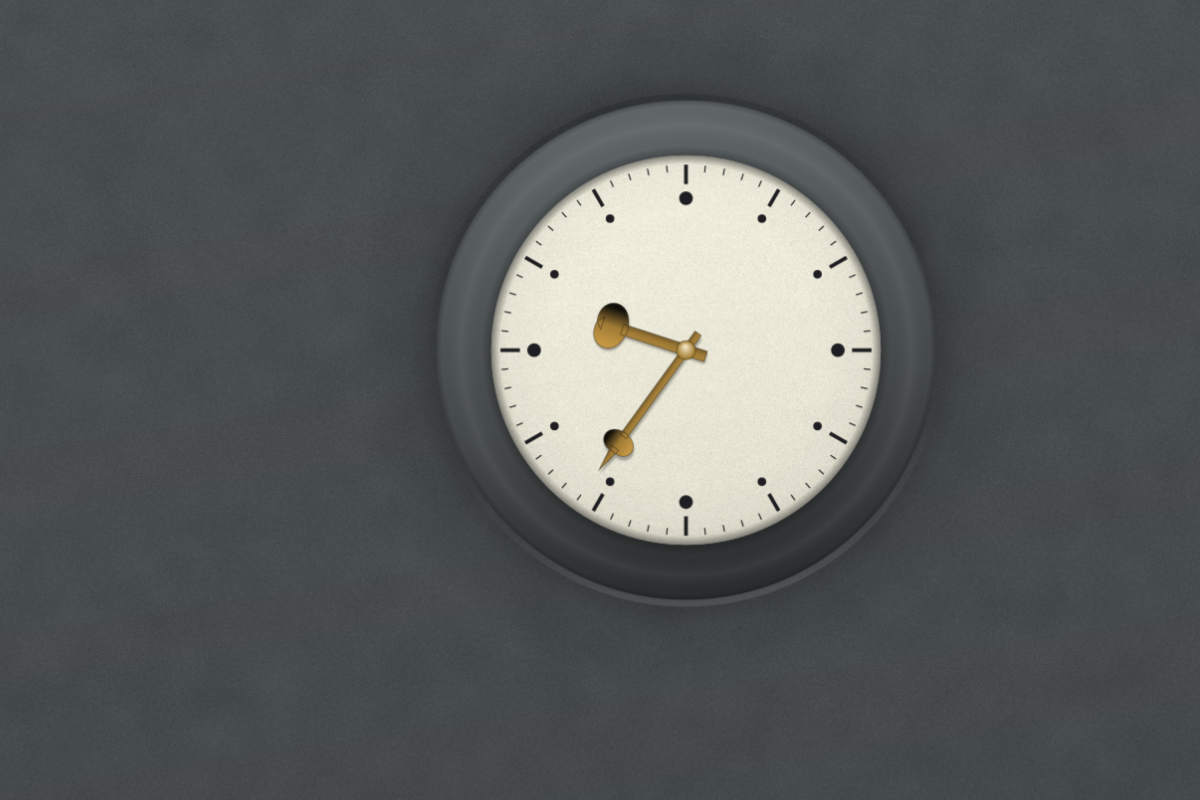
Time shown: {"hour": 9, "minute": 36}
